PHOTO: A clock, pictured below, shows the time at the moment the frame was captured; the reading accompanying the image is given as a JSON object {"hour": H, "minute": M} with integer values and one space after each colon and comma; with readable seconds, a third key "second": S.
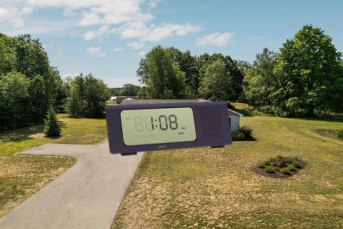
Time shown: {"hour": 1, "minute": 8}
